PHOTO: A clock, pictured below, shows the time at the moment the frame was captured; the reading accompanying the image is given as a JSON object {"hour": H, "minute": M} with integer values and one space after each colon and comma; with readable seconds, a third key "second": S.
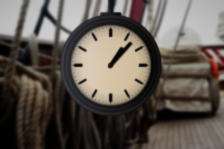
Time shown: {"hour": 1, "minute": 7}
